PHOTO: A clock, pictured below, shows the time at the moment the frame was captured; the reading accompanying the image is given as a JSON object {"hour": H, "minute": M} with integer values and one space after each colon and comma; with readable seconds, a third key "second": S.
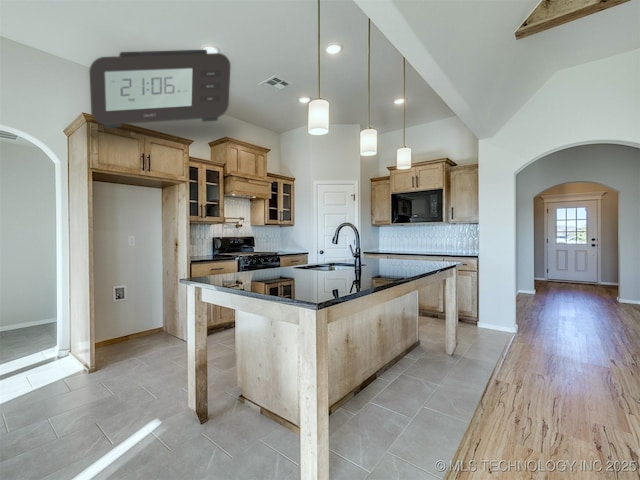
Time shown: {"hour": 21, "minute": 6}
